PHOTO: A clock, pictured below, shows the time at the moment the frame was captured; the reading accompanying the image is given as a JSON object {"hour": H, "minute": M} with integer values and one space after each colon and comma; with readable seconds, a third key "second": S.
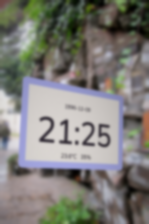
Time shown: {"hour": 21, "minute": 25}
